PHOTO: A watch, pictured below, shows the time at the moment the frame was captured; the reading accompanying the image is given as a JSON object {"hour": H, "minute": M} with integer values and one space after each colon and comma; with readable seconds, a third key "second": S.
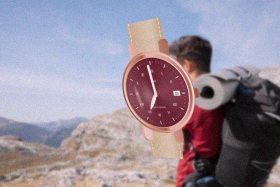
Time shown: {"hour": 6, "minute": 59}
